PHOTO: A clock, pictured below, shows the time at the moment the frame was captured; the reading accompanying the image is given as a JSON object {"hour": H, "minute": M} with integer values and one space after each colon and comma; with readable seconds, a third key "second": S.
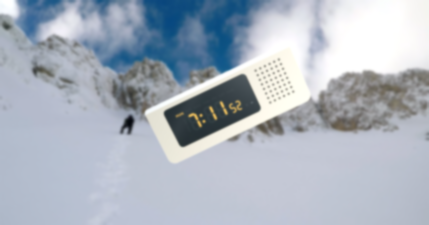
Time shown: {"hour": 7, "minute": 11}
